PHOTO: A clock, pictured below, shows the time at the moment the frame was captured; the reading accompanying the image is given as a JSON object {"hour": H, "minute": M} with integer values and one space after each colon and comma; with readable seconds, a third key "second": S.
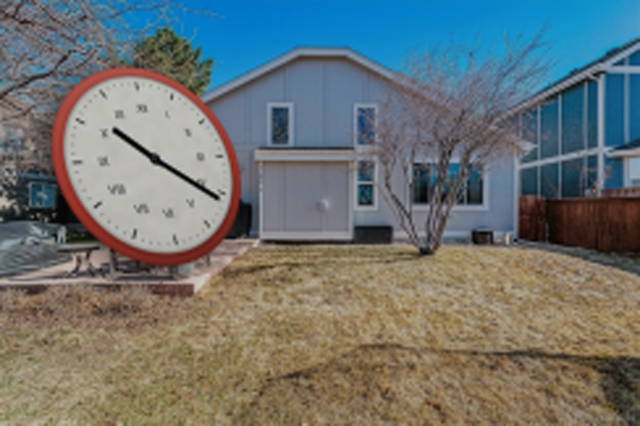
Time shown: {"hour": 10, "minute": 21}
